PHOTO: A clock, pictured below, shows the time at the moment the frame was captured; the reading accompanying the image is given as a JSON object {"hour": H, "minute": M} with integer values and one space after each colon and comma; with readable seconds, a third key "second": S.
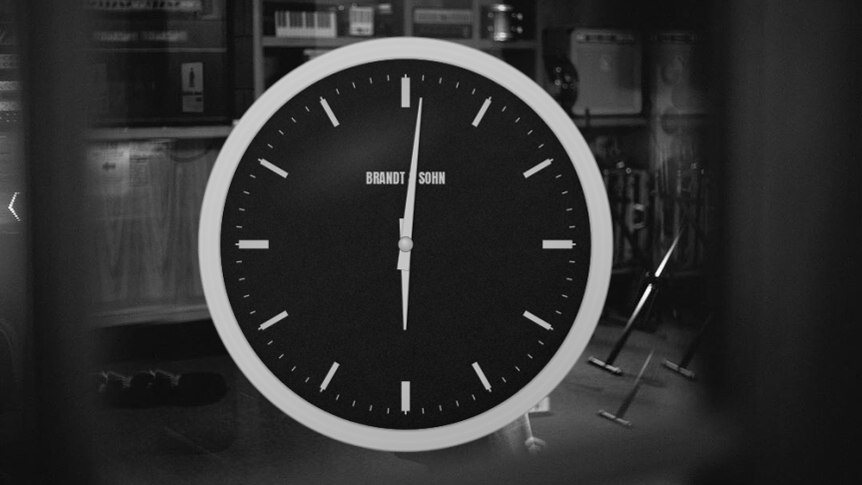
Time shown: {"hour": 6, "minute": 1}
